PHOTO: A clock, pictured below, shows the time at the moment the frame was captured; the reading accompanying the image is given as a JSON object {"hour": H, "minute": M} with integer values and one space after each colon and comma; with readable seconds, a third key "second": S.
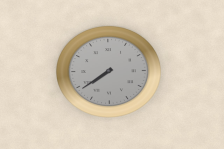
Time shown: {"hour": 7, "minute": 39}
